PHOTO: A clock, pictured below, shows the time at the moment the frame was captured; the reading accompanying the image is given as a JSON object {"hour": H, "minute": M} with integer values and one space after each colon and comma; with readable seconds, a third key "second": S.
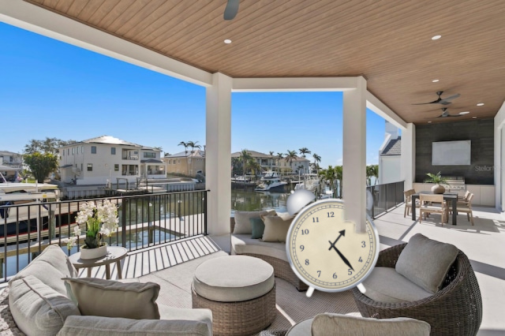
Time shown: {"hour": 1, "minute": 24}
